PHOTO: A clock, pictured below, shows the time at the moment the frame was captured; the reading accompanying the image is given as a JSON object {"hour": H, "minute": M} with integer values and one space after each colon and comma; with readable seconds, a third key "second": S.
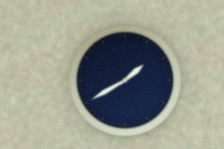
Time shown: {"hour": 1, "minute": 40}
